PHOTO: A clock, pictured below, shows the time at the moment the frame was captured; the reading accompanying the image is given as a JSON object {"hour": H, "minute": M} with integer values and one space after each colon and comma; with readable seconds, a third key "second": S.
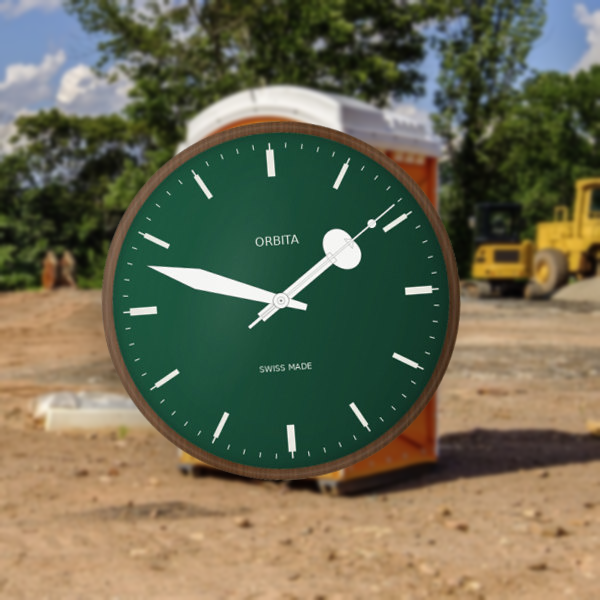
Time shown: {"hour": 1, "minute": 48, "second": 9}
